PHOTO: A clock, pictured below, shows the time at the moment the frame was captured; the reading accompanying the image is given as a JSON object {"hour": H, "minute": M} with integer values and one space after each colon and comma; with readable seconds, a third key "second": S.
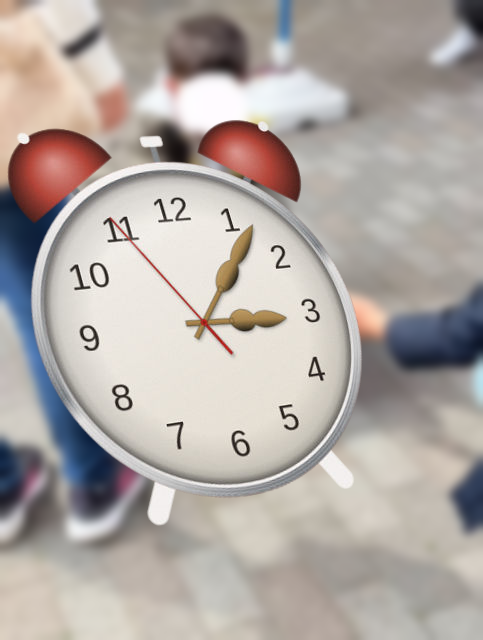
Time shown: {"hour": 3, "minute": 6, "second": 55}
